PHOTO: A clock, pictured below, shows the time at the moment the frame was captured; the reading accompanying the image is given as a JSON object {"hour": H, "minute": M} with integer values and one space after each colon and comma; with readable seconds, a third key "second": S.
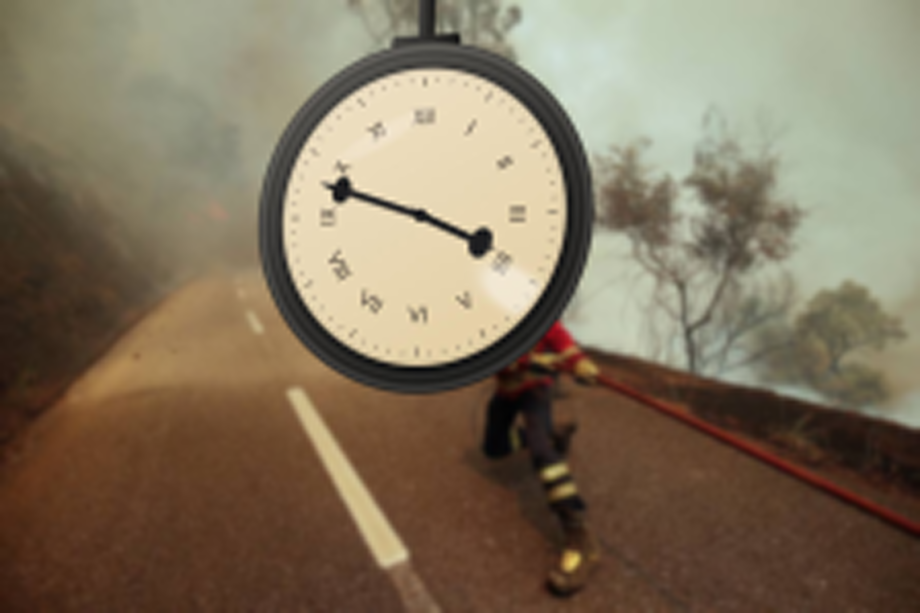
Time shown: {"hour": 3, "minute": 48}
